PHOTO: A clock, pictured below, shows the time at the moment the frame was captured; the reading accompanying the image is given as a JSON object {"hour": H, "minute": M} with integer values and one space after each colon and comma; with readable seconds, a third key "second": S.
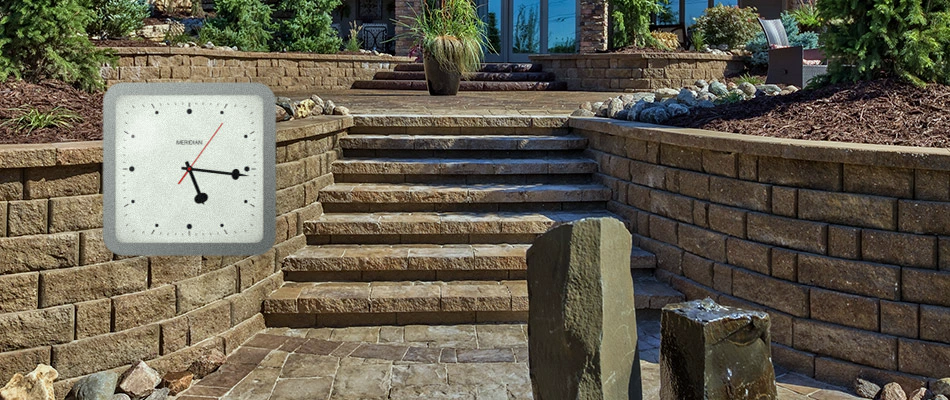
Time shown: {"hour": 5, "minute": 16, "second": 6}
